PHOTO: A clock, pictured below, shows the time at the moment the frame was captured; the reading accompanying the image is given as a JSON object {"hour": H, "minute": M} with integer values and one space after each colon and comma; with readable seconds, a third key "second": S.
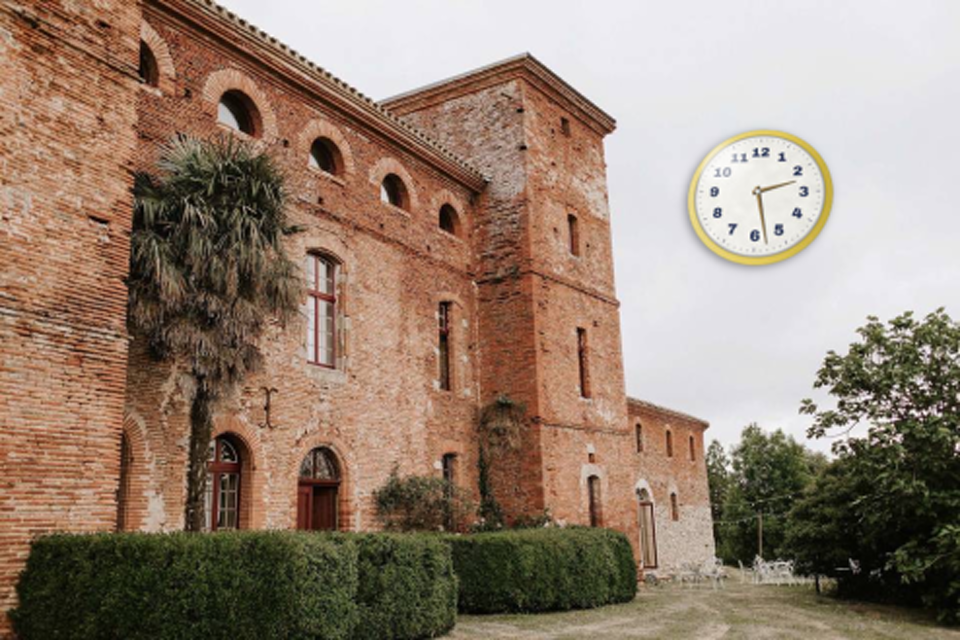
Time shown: {"hour": 2, "minute": 28}
